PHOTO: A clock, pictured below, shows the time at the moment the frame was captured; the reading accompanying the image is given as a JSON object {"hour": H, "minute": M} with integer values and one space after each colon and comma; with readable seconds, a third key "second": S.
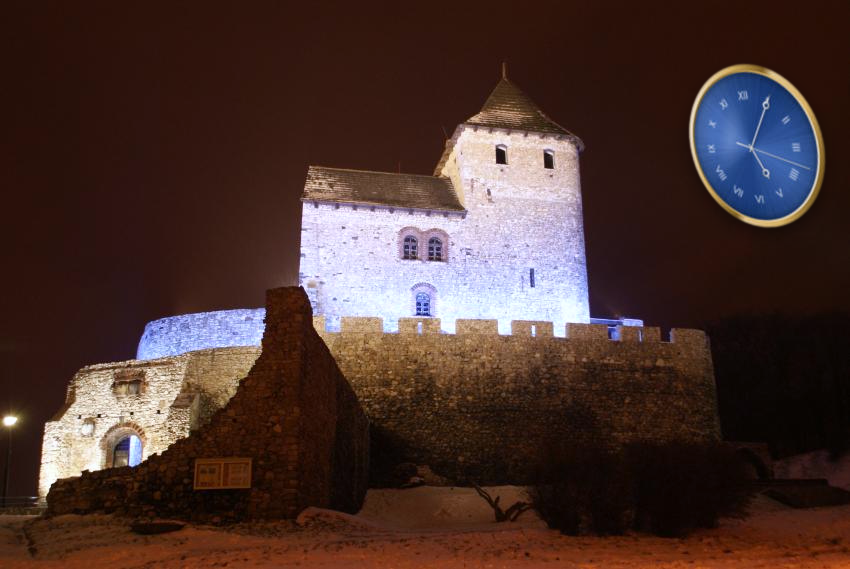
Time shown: {"hour": 5, "minute": 5, "second": 18}
